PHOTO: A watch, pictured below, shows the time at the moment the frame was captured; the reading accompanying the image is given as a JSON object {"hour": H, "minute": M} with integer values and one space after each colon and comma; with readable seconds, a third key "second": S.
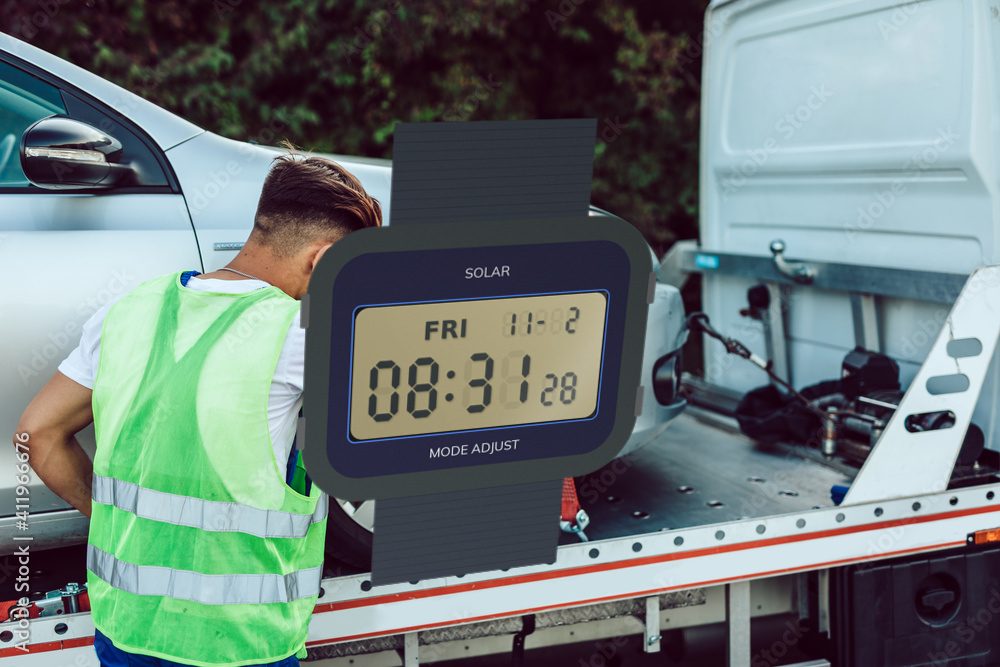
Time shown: {"hour": 8, "minute": 31, "second": 28}
